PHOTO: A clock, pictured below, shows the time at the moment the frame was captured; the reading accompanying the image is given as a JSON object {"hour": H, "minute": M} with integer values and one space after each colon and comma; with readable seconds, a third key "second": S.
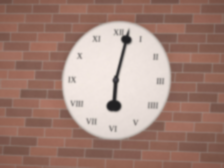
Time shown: {"hour": 6, "minute": 2}
